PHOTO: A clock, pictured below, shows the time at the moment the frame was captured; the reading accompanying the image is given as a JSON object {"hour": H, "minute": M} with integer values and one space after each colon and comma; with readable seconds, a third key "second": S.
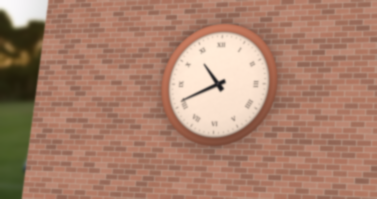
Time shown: {"hour": 10, "minute": 41}
